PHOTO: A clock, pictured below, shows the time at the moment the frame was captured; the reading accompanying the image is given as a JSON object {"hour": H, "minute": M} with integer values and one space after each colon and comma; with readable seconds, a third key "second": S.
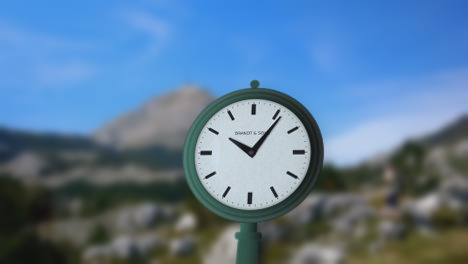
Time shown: {"hour": 10, "minute": 6}
